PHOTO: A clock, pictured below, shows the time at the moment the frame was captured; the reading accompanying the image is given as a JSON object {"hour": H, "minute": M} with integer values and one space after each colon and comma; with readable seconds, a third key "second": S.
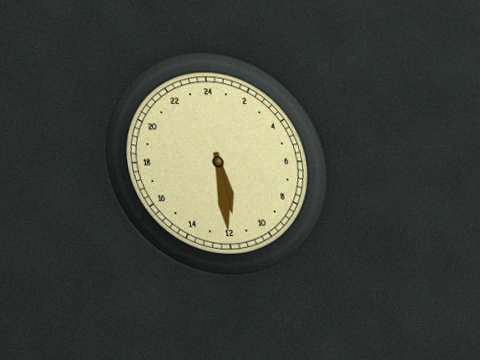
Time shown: {"hour": 11, "minute": 30}
